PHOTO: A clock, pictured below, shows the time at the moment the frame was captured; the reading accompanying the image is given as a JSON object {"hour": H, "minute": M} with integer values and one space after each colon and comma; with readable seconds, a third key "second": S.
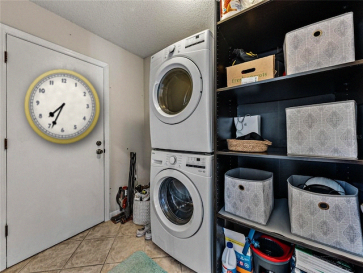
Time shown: {"hour": 7, "minute": 34}
